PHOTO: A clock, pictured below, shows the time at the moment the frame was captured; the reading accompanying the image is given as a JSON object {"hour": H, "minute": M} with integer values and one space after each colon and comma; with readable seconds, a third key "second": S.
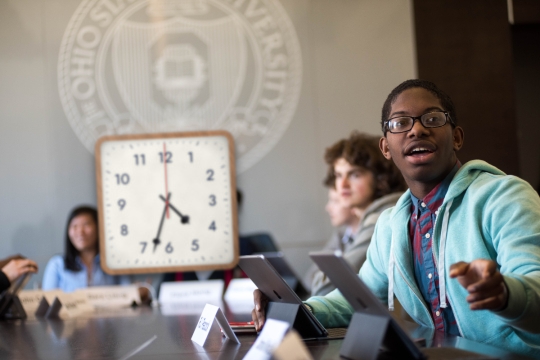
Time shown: {"hour": 4, "minute": 33, "second": 0}
